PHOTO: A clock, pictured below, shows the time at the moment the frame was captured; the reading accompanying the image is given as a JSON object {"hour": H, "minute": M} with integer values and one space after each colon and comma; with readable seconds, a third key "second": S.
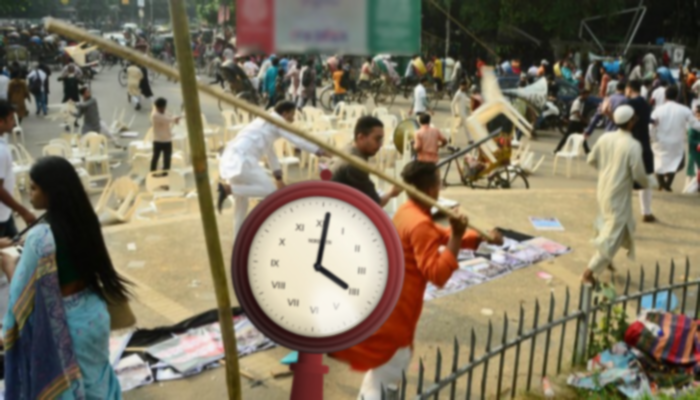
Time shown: {"hour": 4, "minute": 1}
